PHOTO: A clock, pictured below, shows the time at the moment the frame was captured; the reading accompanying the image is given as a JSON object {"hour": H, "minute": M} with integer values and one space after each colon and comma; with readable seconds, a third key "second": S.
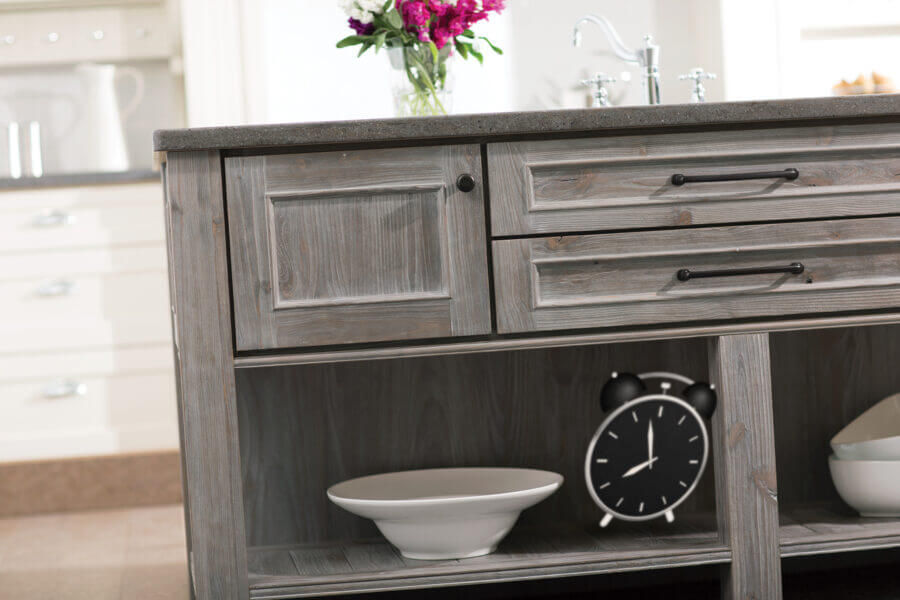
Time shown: {"hour": 7, "minute": 58}
